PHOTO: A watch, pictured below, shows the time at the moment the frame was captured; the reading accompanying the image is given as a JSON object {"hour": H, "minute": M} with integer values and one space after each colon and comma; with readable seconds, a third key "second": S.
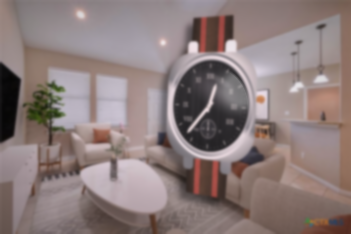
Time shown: {"hour": 12, "minute": 37}
